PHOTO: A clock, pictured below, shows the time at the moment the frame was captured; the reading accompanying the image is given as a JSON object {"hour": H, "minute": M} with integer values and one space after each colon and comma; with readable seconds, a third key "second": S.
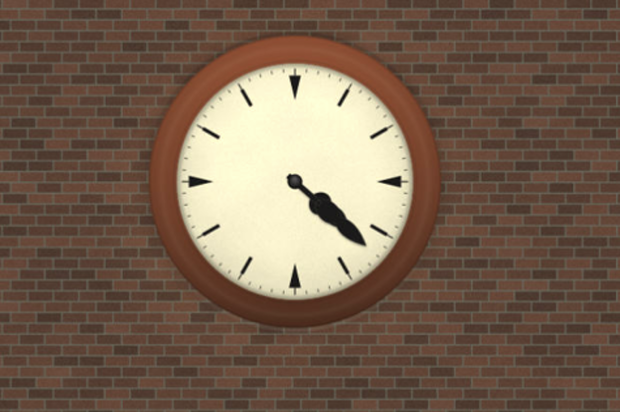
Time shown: {"hour": 4, "minute": 22}
